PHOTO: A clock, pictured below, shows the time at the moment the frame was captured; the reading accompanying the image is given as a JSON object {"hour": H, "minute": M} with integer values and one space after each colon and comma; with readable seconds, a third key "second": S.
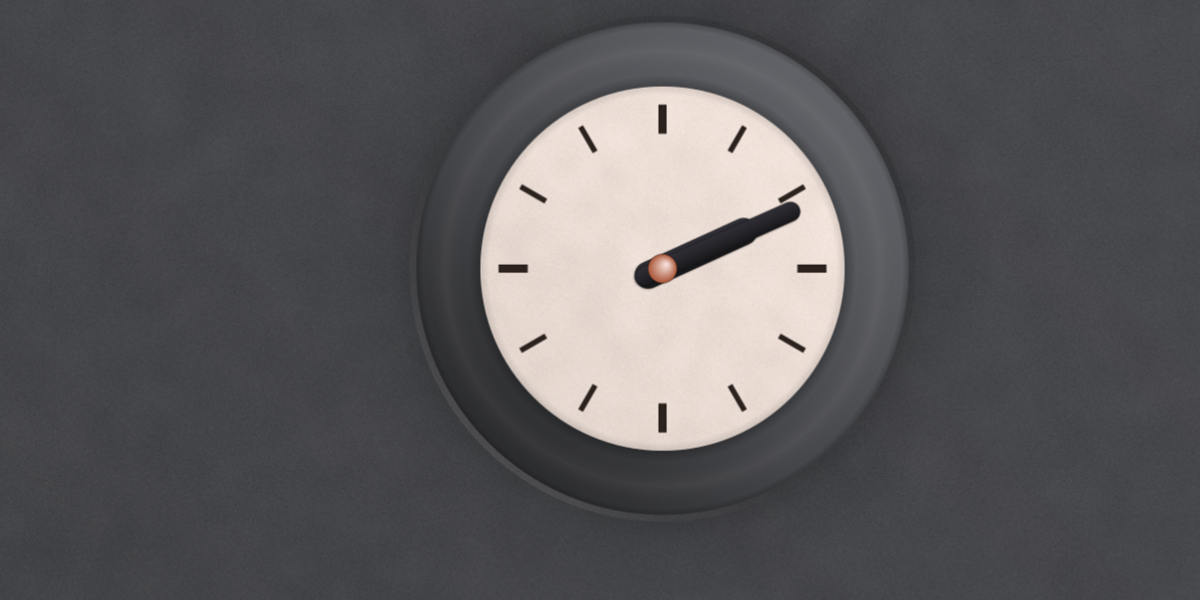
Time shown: {"hour": 2, "minute": 11}
